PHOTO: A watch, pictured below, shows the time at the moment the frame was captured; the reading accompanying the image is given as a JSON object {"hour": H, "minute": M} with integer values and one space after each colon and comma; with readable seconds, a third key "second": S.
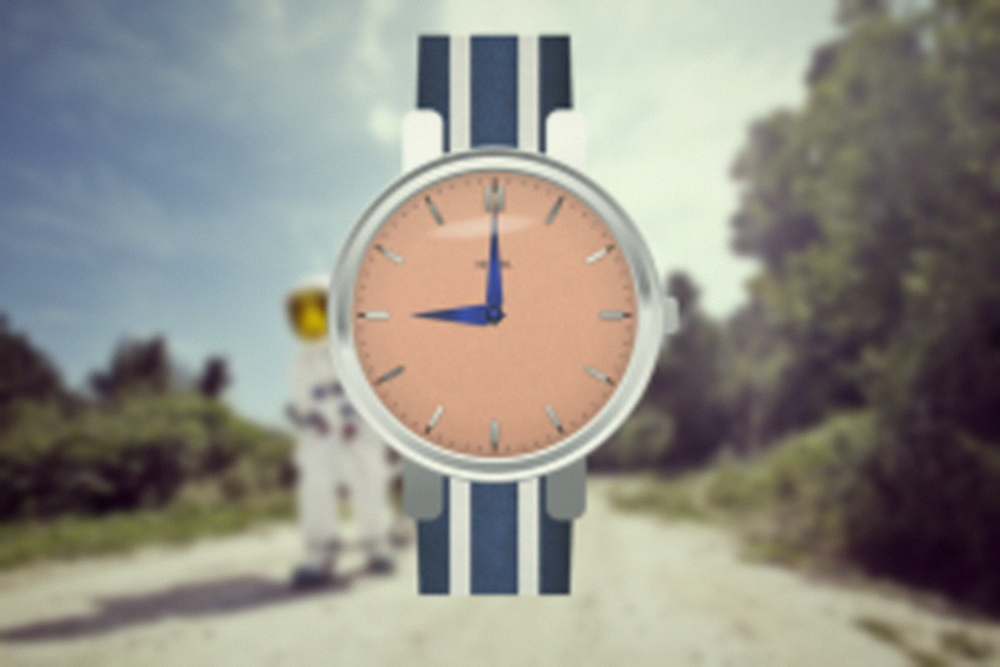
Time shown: {"hour": 9, "minute": 0}
